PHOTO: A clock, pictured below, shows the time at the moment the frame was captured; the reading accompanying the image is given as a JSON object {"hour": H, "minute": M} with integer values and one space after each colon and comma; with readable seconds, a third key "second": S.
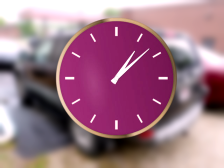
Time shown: {"hour": 1, "minute": 8}
